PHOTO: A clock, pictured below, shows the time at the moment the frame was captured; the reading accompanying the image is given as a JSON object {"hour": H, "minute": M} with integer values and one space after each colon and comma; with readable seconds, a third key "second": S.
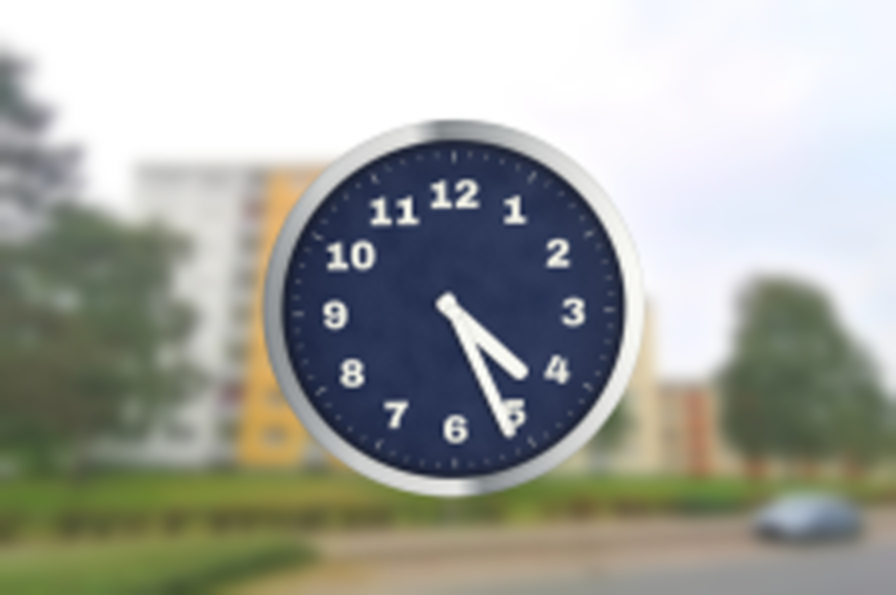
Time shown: {"hour": 4, "minute": 26}
